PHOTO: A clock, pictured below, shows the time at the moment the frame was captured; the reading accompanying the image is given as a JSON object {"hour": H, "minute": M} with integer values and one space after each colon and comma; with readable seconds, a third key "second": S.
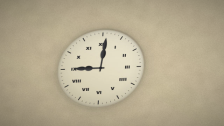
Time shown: {"hour": 9, "minute": 1}
